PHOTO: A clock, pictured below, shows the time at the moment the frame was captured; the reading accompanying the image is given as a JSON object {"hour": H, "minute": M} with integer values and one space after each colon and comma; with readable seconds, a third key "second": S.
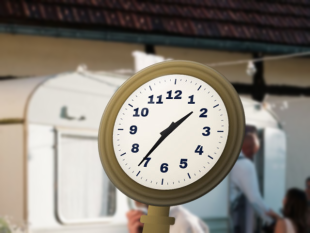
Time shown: {"hour": 1, "minute": 36}
